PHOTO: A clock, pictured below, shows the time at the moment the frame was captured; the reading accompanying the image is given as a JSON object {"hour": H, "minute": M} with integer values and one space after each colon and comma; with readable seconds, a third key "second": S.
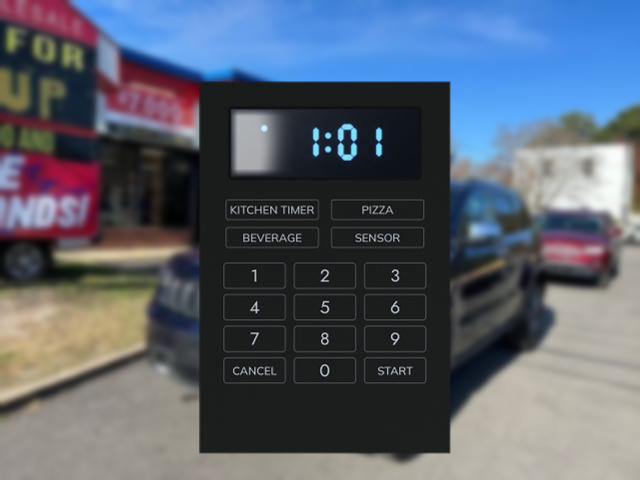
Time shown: {"hour": 1, "minute": 1}
